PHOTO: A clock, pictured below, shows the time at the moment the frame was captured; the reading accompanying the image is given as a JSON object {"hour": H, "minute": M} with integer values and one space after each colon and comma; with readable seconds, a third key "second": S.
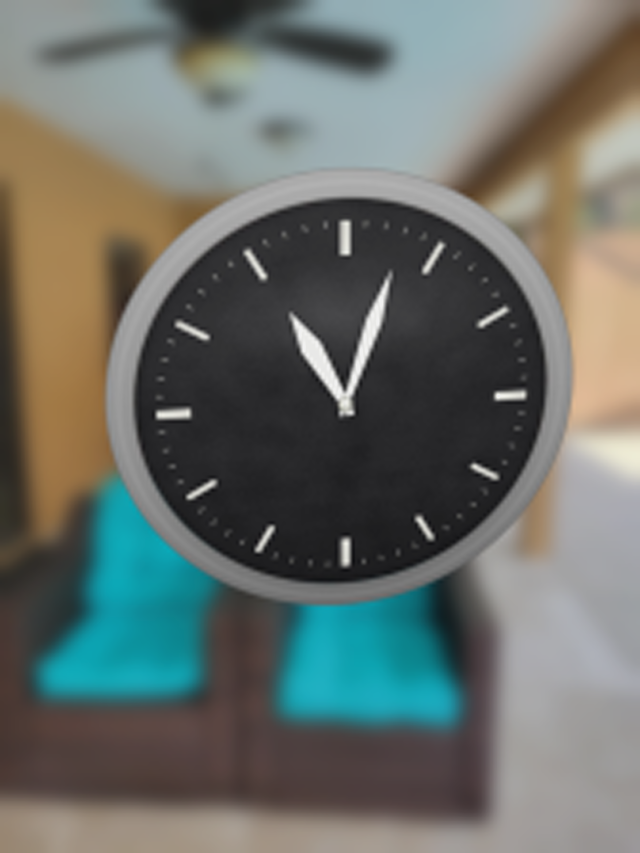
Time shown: {"hour": 11, "minute": 3}
